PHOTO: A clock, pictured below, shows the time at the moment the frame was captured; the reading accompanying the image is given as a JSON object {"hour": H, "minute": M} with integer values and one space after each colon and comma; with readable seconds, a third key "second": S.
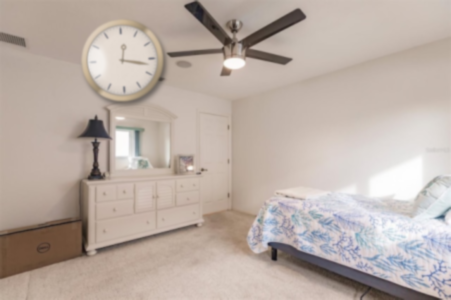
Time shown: {"hour": 12, "minute": 17}
